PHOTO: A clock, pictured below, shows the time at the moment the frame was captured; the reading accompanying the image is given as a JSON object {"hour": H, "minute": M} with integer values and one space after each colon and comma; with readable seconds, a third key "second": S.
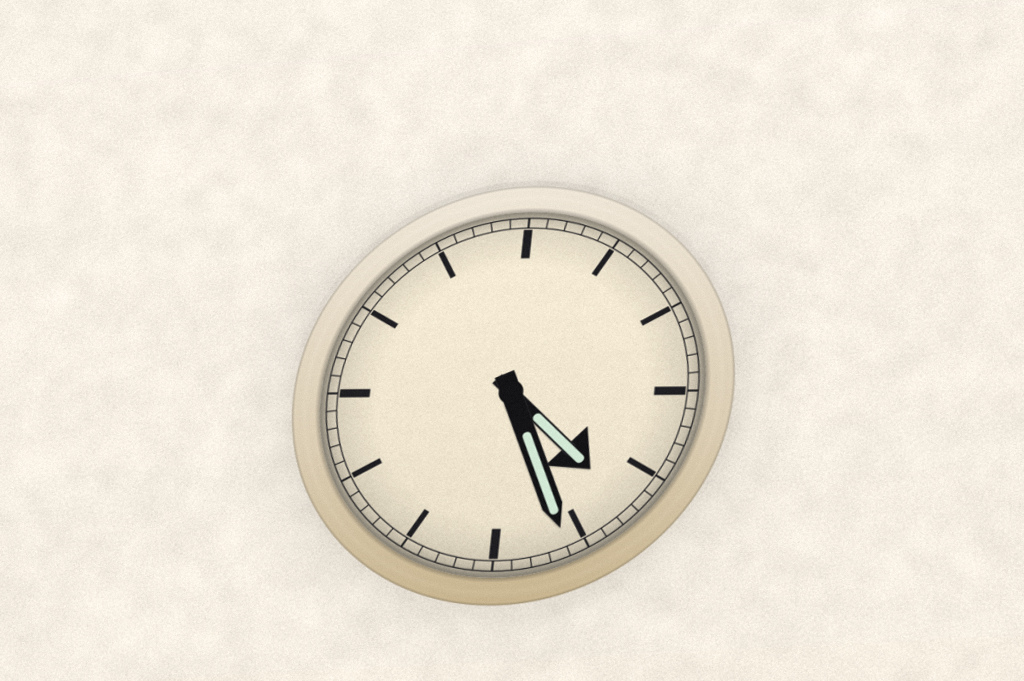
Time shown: {"hour": 4, "minute": 26}
